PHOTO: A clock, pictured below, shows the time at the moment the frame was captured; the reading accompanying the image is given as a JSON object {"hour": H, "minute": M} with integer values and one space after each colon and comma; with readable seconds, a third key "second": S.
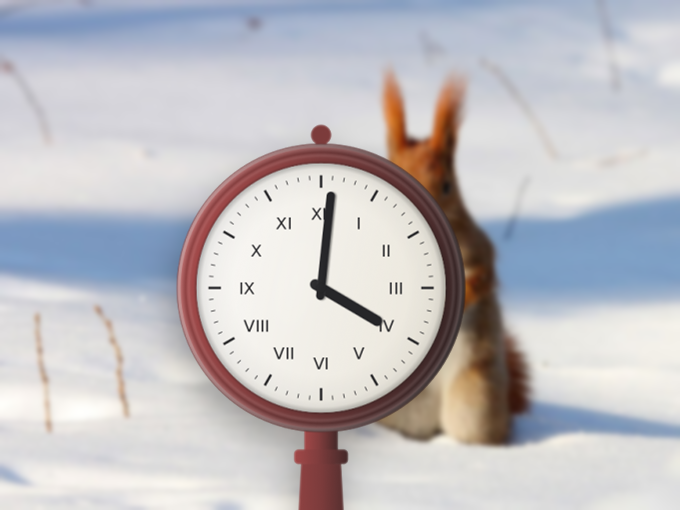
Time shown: {"hour": 4, "minute": 1}
